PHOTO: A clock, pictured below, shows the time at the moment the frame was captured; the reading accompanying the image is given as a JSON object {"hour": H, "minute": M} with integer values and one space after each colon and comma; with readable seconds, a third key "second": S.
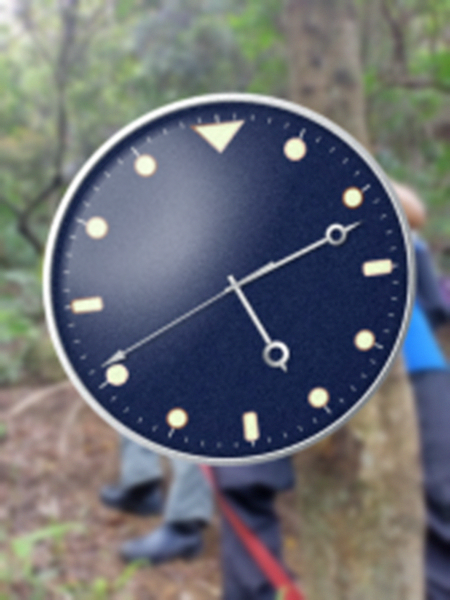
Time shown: {"hour": 5, "minute": 11, "second": 41}
